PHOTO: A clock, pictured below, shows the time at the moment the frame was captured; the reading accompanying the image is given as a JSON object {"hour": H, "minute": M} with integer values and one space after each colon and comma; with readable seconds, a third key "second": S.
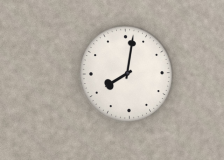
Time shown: {"hour": 8, "minute": 2}
